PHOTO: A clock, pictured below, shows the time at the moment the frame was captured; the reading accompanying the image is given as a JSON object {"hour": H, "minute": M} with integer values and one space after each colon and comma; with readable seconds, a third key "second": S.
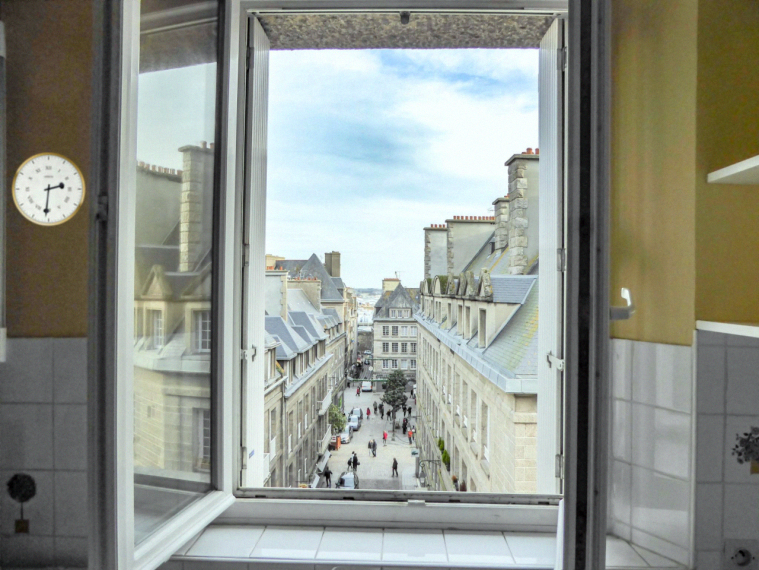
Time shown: {"hour": 2, "minute": 31}
